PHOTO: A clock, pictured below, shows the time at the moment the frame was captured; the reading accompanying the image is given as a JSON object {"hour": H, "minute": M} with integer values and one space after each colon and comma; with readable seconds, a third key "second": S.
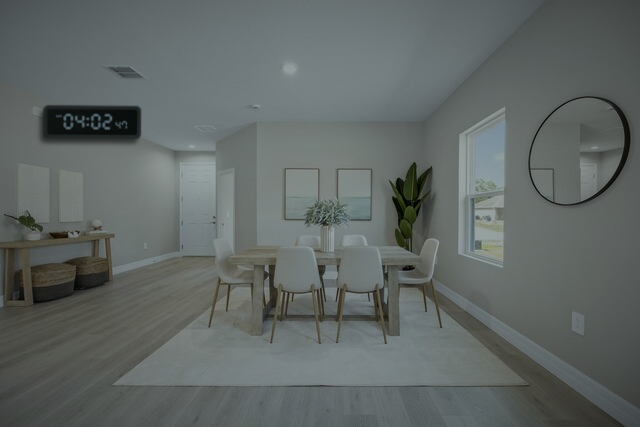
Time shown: {"hour": 4, "minute": 2}
